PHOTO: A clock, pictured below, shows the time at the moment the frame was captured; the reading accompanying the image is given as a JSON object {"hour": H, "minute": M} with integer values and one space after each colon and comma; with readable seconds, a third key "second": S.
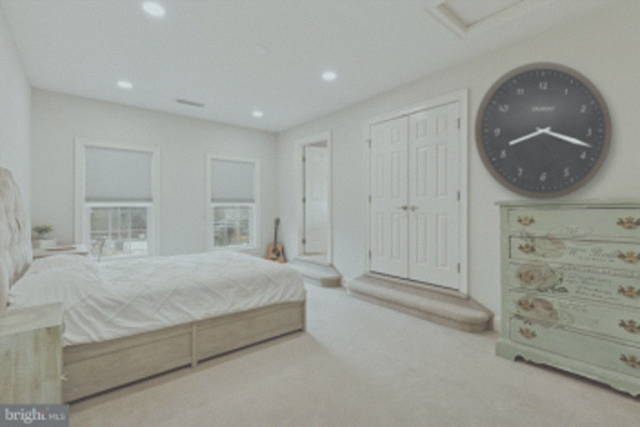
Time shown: {"hour": 8, "minute": 18}
